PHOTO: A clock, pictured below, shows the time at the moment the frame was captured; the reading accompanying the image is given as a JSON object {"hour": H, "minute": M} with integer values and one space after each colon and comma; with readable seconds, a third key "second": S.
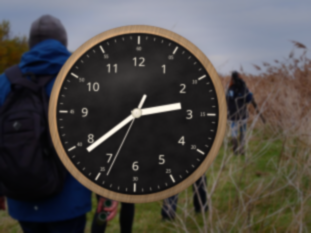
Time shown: {"hour": 2, "minute": 38, "second": 34}
